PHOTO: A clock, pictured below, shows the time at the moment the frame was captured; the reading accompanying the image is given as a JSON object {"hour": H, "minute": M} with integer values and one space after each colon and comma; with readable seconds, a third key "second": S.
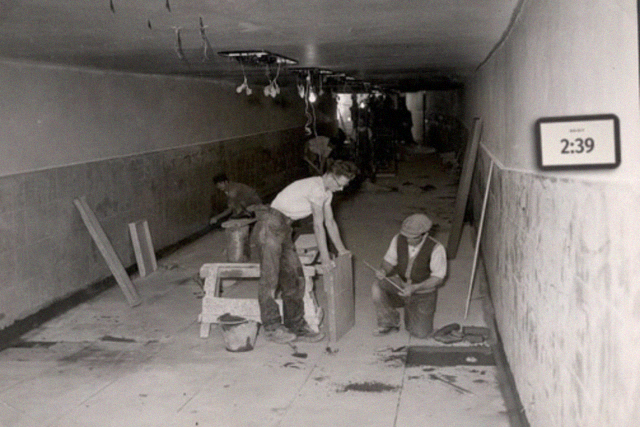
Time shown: {"hour": 2, "minute": 39}
